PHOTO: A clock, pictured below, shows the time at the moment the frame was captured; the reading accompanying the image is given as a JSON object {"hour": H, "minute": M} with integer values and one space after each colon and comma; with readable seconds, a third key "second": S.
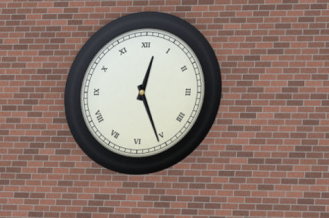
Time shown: {"hour": 12, "minute": 26}
